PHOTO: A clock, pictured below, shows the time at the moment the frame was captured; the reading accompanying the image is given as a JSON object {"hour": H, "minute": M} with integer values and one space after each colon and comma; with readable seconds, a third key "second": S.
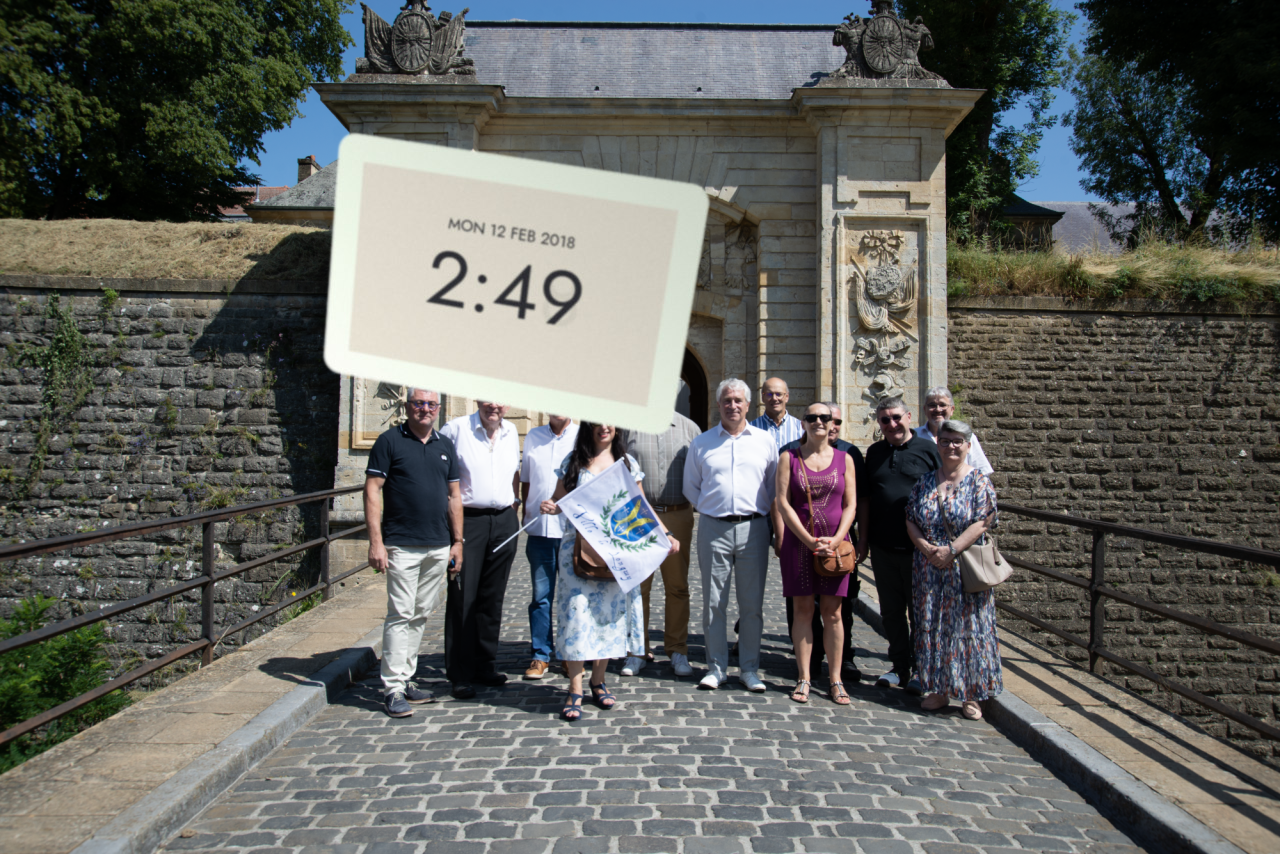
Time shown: {"hour": 2, "minute": 49}
